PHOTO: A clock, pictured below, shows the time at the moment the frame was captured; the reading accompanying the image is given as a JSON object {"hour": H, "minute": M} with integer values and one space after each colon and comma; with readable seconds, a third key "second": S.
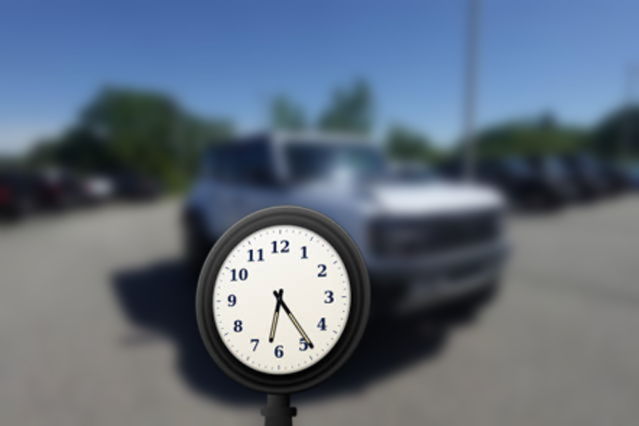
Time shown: {"hour": 6, "minute": 24}
